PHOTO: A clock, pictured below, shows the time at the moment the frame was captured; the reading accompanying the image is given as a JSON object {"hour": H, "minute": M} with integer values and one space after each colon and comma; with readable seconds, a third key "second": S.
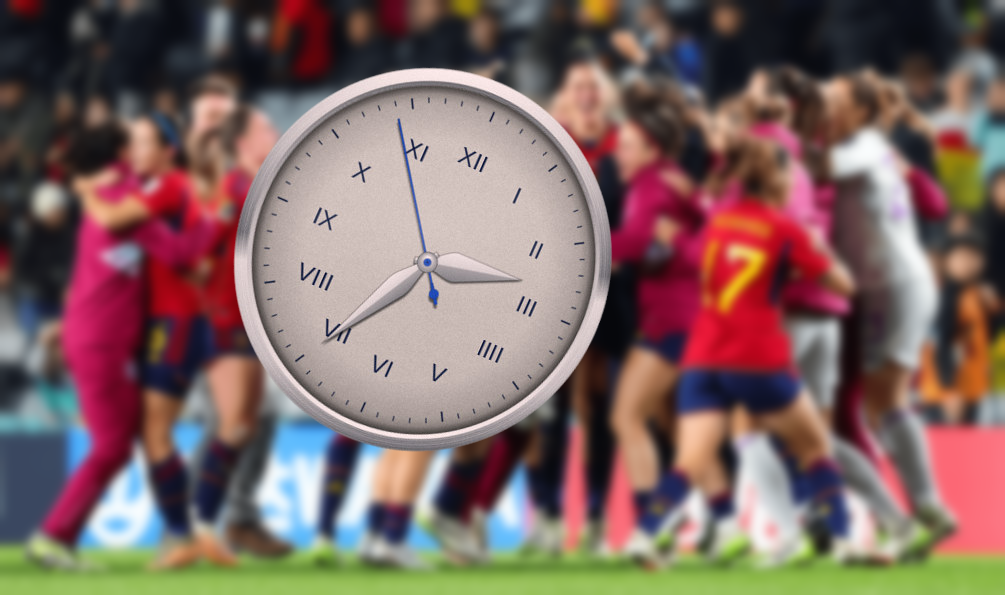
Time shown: {"hour": 2, "minute": 34, "second": 54}
